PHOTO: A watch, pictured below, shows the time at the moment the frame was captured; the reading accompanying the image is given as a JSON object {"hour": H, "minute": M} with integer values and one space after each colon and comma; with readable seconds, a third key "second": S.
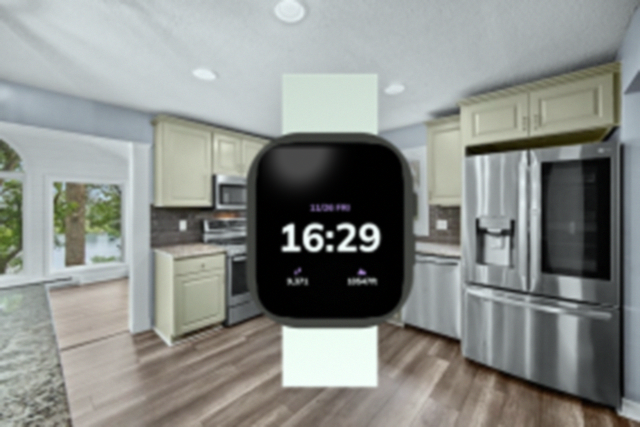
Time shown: {"hour": 16, "minute": 29}
